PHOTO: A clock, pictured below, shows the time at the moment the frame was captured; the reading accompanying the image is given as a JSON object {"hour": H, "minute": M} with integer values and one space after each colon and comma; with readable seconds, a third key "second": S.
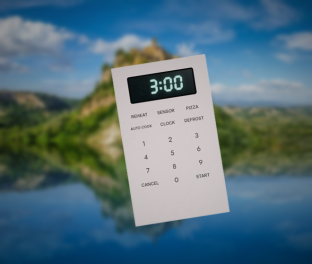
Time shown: {"hour": 3, "minute": 0}
